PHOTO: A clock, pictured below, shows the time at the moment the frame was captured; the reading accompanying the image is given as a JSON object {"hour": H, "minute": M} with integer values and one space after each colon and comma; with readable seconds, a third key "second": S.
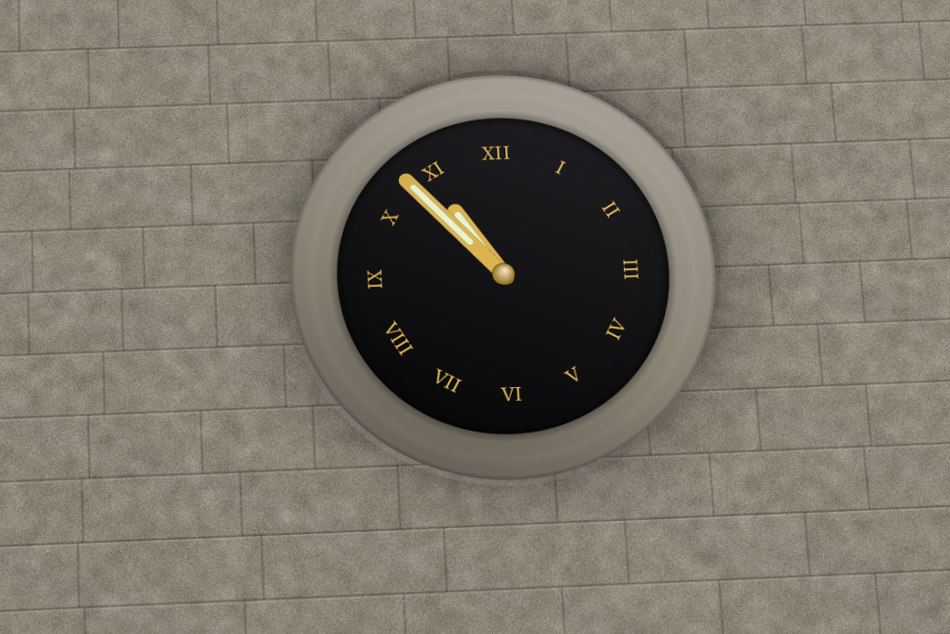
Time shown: {"hour": 10, "minute": 53}
